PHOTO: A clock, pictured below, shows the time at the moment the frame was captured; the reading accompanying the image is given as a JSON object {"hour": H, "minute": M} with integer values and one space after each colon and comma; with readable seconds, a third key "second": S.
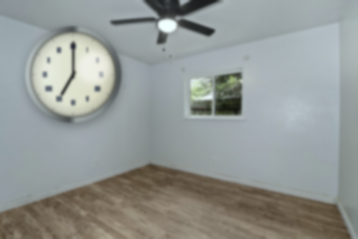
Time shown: {"hour": 7, "minute": 0}
